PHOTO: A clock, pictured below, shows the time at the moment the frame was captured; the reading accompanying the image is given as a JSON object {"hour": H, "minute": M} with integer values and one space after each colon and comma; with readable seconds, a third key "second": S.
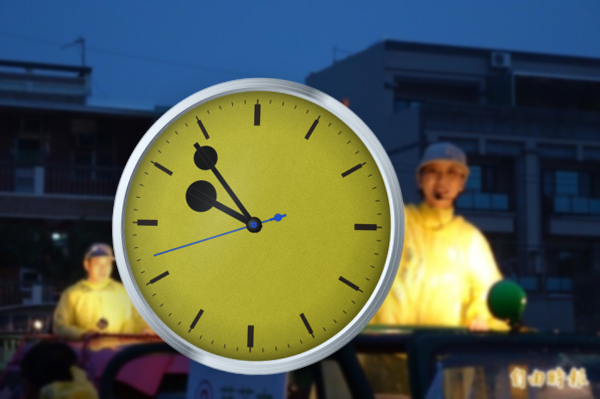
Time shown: {"hour": 9, "minute": 53, "second": 42}
